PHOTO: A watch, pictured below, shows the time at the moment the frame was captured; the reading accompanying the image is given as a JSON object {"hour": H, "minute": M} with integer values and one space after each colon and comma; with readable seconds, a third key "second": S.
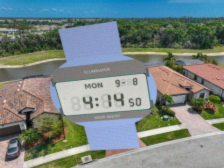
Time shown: {"hour": 4, "minute": 14}
